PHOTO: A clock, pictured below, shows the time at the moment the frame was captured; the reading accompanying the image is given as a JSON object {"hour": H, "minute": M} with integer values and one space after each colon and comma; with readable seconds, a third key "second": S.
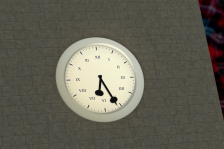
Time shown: {"hour": 6, "minute": 26}
